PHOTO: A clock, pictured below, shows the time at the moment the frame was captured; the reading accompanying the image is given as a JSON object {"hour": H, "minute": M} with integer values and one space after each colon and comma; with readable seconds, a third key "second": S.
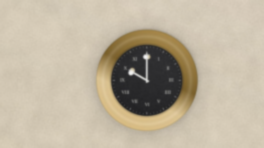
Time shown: {"hour": 10, "minute": 0}
